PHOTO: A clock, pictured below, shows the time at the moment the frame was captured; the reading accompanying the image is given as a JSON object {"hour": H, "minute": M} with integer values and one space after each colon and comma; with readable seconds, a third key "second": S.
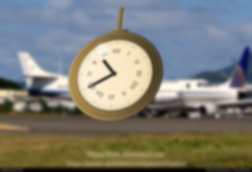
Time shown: {"hour": 10, "minute": 40}
